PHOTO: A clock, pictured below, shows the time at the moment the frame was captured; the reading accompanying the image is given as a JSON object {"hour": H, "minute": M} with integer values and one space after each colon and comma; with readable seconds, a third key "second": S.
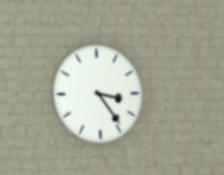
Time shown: {"hour": 3, "minute": 24}
